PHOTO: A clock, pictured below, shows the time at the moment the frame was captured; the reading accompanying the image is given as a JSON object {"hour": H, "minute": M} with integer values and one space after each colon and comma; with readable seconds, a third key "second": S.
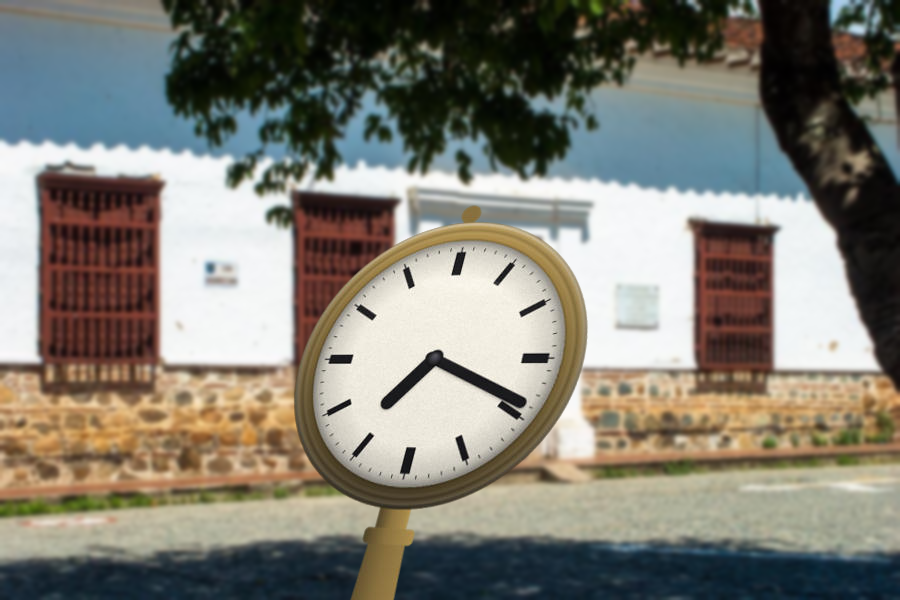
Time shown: {"hour": 7, "minute": 19}
